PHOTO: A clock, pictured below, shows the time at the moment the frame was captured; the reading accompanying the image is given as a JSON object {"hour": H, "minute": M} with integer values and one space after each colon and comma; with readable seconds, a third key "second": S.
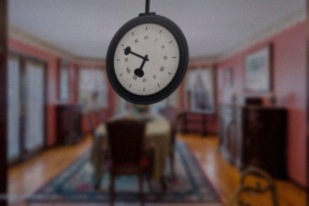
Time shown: {"hour": 6, "minute": 49}
